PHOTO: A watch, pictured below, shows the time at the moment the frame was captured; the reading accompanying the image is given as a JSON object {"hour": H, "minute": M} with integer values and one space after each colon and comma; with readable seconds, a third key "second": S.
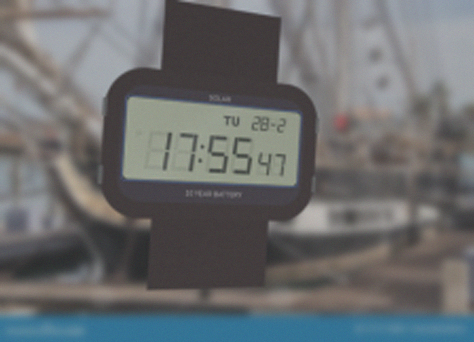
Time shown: {"hour": 17, "minute": 55, "second": 47}
